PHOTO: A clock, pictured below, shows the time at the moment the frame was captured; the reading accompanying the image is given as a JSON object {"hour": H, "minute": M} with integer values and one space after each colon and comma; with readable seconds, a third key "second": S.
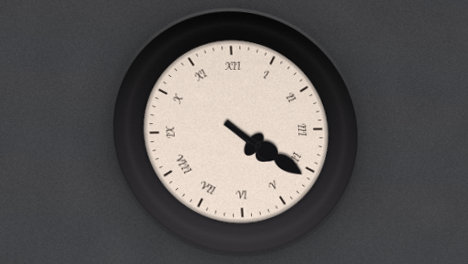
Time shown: {"hour": 4, "minute": 21}
